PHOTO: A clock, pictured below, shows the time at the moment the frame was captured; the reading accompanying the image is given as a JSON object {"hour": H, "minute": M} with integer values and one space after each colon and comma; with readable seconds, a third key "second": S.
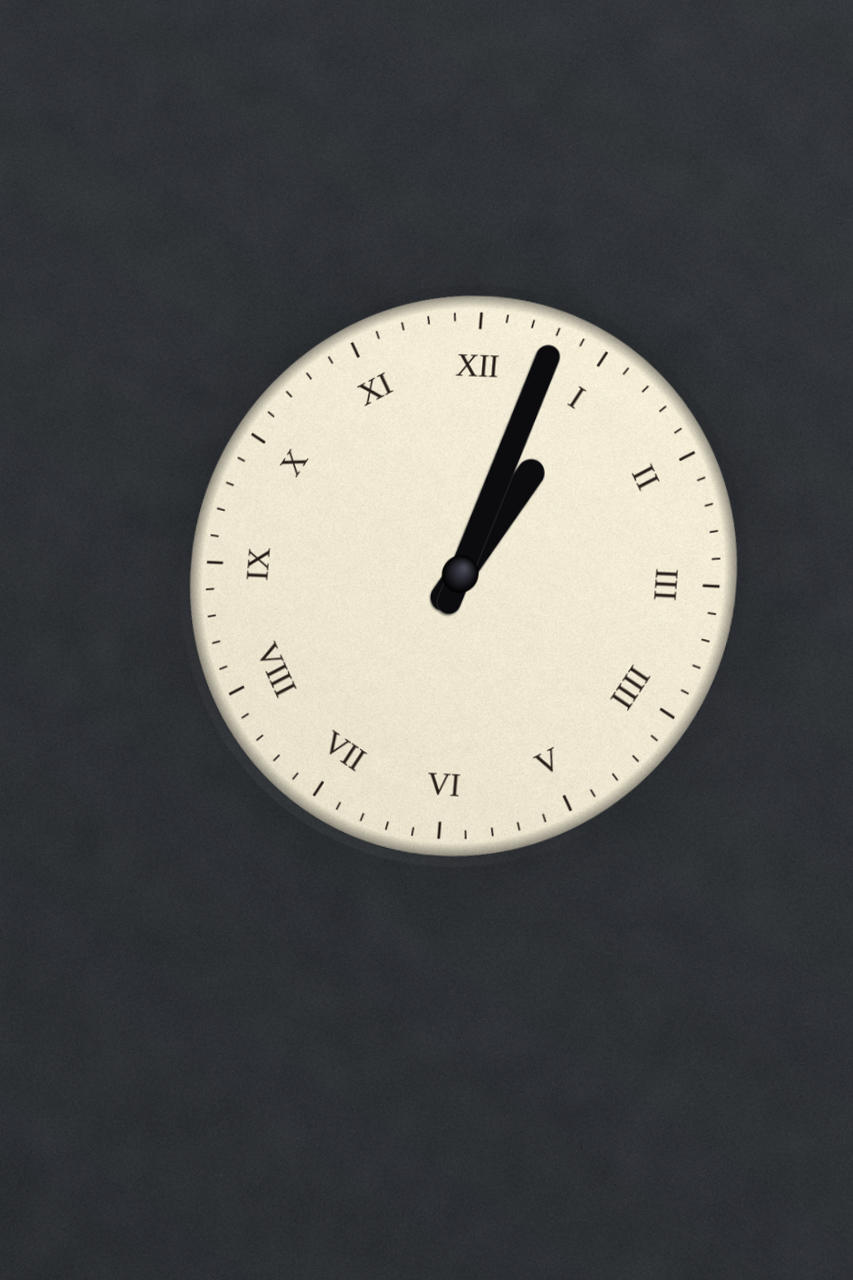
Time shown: {"hour": 1, "minute": 3}
